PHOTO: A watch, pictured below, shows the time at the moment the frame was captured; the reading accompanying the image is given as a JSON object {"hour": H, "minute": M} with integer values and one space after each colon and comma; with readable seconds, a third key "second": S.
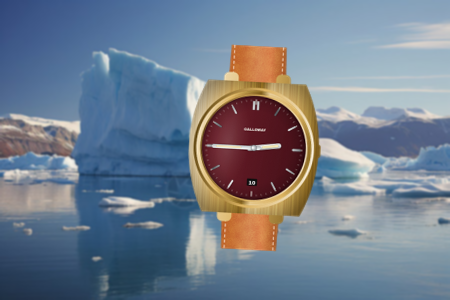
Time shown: {"hour": 2, "minute": 45}
